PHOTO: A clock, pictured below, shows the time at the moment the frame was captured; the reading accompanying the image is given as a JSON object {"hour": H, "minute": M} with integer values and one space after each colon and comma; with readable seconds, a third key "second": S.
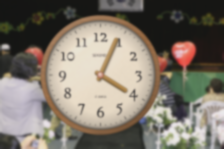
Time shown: {"hour": 4, "minute": 4}
